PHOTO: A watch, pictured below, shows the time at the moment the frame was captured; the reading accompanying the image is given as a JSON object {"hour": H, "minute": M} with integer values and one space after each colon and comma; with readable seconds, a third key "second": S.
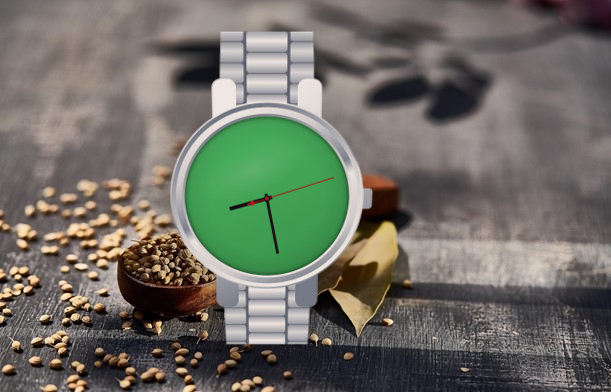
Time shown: {"hour": 8, "minute": 28, "second": 12}
